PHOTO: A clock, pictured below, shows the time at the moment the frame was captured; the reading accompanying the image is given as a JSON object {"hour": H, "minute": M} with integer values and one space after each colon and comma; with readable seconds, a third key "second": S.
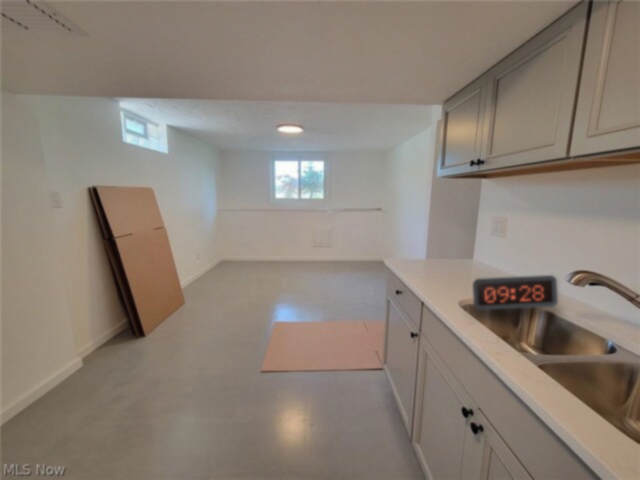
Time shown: {"hour": 9, "minute": 28}
